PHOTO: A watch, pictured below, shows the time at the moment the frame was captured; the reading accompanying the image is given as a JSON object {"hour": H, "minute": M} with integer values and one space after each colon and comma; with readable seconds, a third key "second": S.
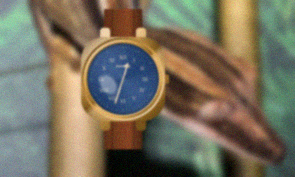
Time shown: {"hour": 12, "minute": 33}
